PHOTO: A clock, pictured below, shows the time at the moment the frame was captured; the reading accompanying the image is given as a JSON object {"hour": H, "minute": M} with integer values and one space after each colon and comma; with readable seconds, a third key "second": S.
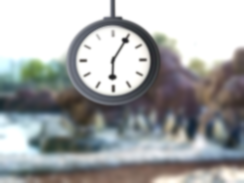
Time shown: {"hour": 6, "minute": 5}
